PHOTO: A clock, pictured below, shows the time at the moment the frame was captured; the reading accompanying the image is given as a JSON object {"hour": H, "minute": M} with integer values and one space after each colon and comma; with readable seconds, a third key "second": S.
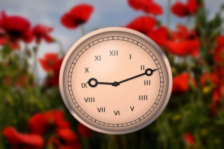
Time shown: {"hour": 9, "minute": 12}
